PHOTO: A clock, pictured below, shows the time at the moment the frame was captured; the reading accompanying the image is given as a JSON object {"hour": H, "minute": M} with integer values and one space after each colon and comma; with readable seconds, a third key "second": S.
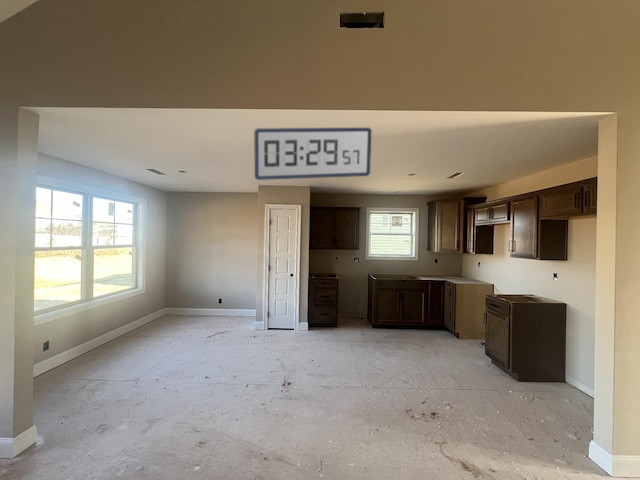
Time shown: {"hour": 3, "minute": 29, "second": 57}
